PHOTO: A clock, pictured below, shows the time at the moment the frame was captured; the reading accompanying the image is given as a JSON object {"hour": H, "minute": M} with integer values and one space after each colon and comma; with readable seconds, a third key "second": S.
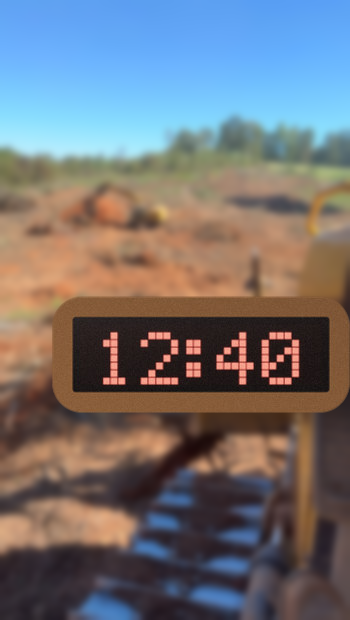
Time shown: {"hour": 12, "minute": 40}
